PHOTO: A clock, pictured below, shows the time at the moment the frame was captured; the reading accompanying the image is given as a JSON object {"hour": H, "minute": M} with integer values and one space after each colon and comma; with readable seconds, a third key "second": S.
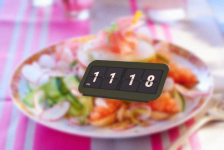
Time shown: {"hour": 11, "minute": 18}
